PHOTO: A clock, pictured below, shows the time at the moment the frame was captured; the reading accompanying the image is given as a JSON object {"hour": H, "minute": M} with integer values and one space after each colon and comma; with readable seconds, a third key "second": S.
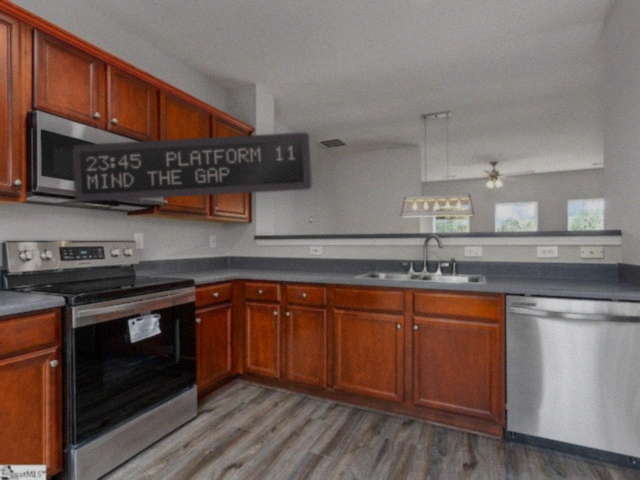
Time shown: {"hour": 23, "minute": 45}
